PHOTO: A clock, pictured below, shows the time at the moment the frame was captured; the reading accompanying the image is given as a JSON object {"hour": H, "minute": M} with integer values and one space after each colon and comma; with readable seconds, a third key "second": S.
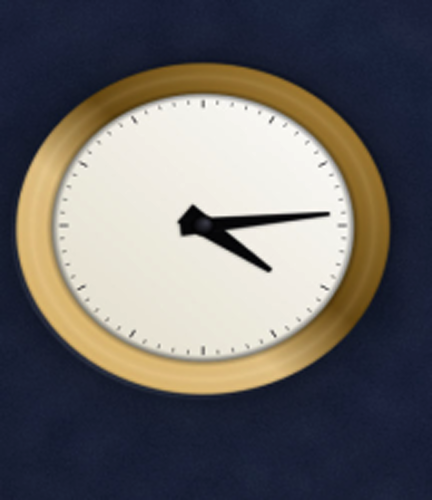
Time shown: {"hour": 4, "minute": 14}
